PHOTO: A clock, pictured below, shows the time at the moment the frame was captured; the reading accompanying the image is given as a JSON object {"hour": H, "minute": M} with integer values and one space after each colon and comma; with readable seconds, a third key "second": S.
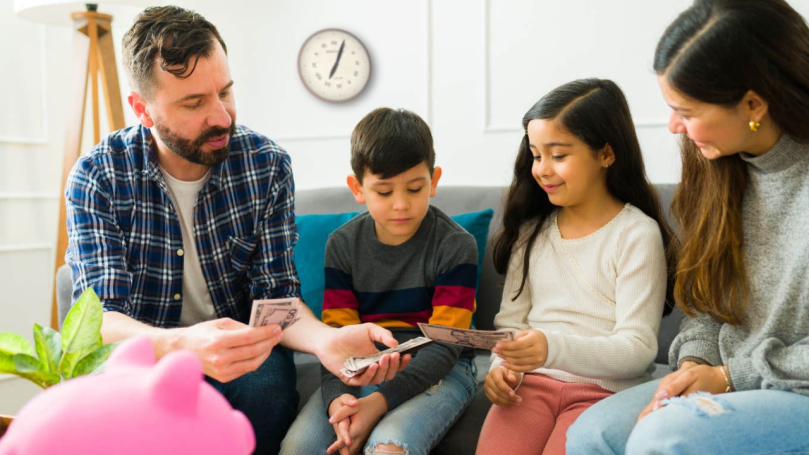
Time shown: {"hour": 7, "minute": 4}
